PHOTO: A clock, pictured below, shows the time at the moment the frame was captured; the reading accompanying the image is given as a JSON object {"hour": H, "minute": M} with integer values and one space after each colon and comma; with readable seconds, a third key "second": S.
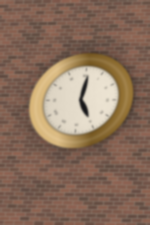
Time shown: {"hour": 5, "minute": 1}
